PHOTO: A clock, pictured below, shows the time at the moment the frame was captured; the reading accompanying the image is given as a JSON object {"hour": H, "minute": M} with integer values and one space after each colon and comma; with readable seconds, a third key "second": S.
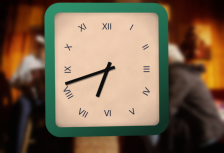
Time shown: {"hour": 6, "minute": 42}
